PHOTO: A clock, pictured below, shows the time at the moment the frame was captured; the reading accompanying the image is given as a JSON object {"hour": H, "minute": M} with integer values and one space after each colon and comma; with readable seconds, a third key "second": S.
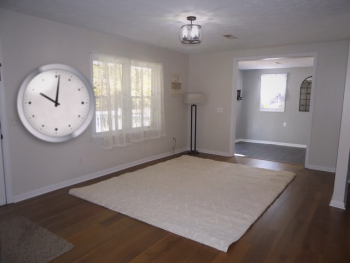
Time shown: {"hour": 10, "minute": 1}
